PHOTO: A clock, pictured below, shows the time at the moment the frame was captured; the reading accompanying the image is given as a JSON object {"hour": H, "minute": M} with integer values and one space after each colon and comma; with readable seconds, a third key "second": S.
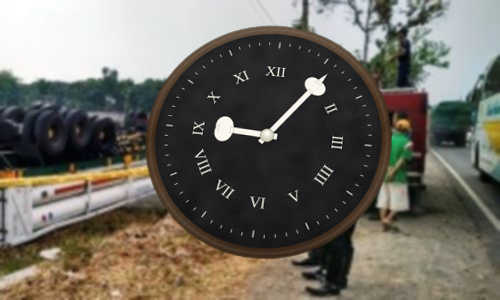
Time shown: {"hour": 9, "minute": 6}
